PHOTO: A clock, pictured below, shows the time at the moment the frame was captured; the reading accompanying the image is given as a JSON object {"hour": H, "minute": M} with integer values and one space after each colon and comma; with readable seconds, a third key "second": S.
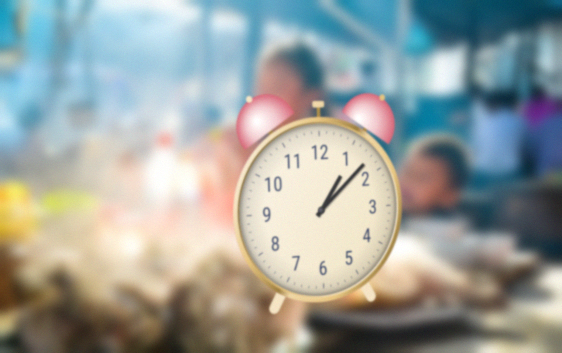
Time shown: {"hour": 1, "minute": 8}
